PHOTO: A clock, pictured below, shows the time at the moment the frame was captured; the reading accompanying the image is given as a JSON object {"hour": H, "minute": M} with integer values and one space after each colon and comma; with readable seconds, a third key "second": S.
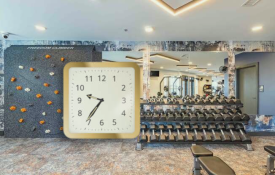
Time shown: {"hour": 9, "minute": 36}
